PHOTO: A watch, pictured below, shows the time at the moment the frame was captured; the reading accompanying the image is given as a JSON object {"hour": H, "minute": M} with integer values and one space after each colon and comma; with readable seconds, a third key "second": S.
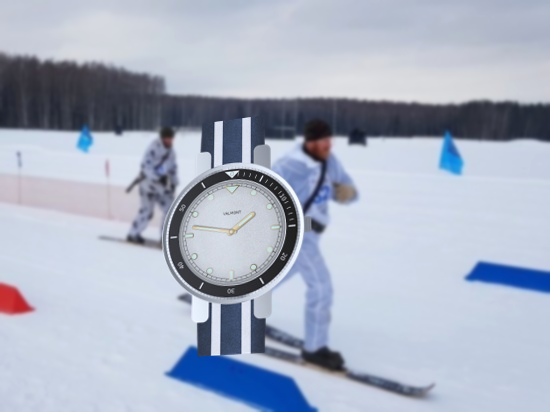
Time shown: {"hour": 1, "minute": 47}
